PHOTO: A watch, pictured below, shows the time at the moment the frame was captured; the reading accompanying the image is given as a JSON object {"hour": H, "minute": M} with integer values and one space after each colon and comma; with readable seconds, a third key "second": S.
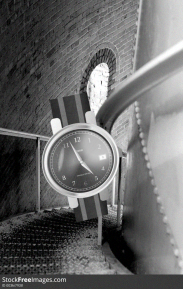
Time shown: {"hour": 4, "minute": 57}
